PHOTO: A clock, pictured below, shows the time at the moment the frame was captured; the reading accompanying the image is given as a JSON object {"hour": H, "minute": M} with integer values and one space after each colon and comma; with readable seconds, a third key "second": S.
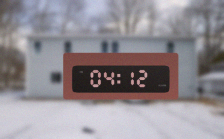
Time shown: {"hour": 4, "minute": 12}
